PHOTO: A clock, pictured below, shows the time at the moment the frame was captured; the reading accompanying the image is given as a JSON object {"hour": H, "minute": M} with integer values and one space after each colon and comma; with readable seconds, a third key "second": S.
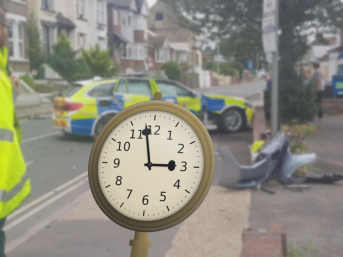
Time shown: {"hour": 2, "minute": 58}
